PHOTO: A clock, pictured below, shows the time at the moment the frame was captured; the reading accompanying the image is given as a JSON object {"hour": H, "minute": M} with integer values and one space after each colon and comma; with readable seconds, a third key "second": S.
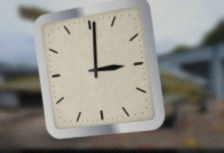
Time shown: {"hour": 3, "minute": 1}
